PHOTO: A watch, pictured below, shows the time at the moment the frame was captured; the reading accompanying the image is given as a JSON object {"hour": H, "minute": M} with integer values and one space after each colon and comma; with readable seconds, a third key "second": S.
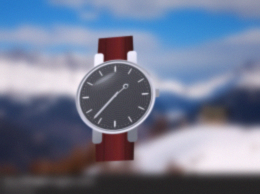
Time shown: {"hour": 1, "minute": 37}
